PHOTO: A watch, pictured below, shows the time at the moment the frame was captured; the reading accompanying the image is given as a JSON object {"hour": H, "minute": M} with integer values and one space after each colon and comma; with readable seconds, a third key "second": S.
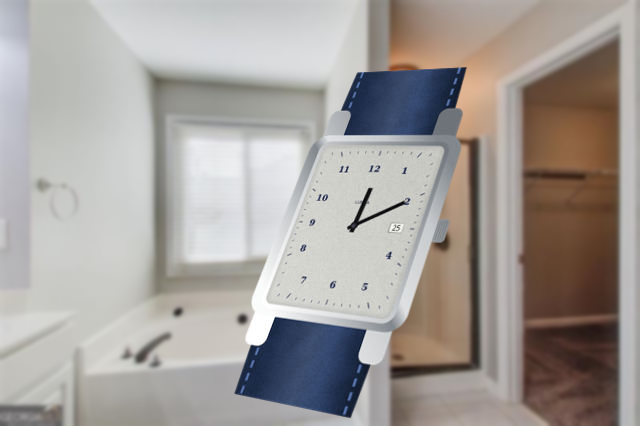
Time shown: {"hour": 12, "minute": 10}
